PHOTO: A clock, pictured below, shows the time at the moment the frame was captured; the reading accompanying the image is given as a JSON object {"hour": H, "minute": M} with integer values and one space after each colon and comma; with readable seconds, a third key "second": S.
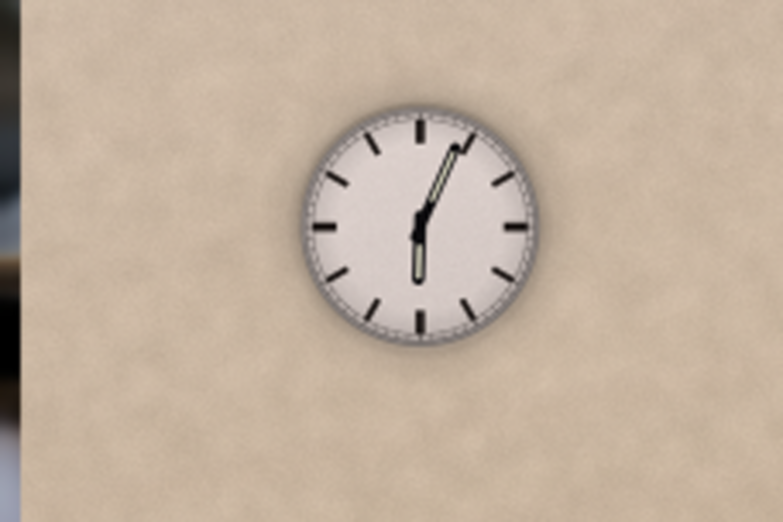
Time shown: {"hour": 6, "minute": 4}
